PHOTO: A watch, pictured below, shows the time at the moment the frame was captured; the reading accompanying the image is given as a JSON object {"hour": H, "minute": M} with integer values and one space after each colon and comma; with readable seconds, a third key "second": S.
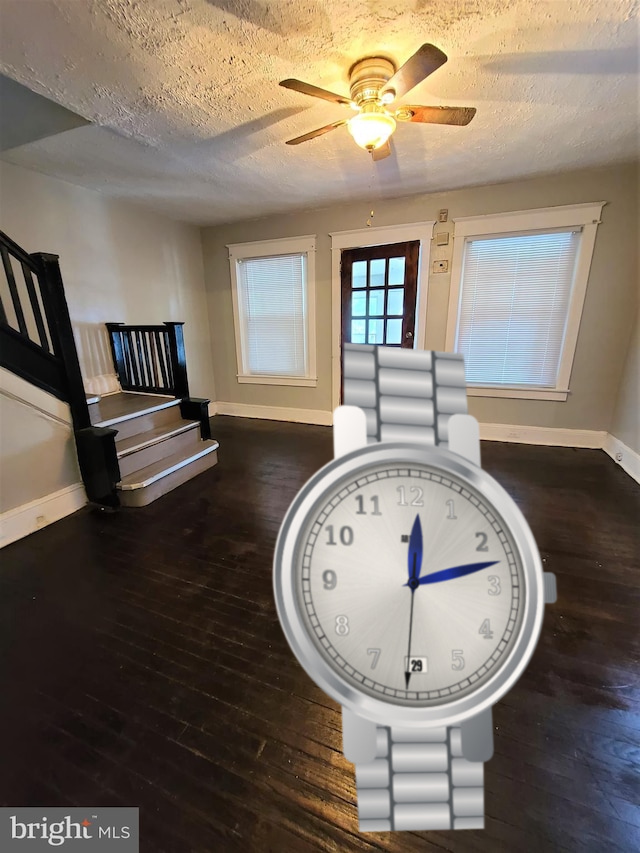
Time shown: {"hour": 12, "minute": 12, "second": 31}
